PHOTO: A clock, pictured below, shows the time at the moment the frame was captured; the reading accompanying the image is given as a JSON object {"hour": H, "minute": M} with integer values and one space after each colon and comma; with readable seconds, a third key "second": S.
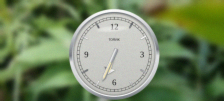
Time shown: {"hour": 6, "minute": 34}
